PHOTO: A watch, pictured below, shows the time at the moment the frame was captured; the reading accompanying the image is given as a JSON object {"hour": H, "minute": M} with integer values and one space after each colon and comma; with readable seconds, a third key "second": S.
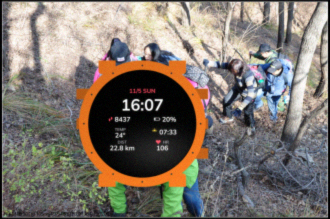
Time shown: {"hour": 16, "minute": 7}
